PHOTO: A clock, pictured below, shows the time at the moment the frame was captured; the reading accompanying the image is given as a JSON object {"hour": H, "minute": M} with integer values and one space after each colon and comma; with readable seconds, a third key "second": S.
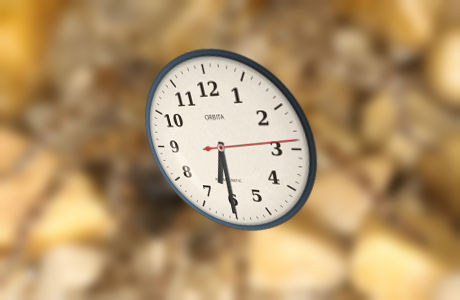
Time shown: {"hour": 6, "minute": 30, "second": 14}
